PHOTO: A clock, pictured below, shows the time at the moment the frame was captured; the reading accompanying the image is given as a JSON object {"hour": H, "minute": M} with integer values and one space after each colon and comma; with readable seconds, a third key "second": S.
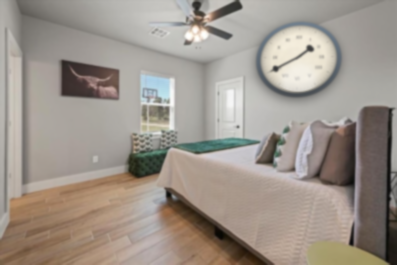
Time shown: {"hour": 1, "minute": 40}
